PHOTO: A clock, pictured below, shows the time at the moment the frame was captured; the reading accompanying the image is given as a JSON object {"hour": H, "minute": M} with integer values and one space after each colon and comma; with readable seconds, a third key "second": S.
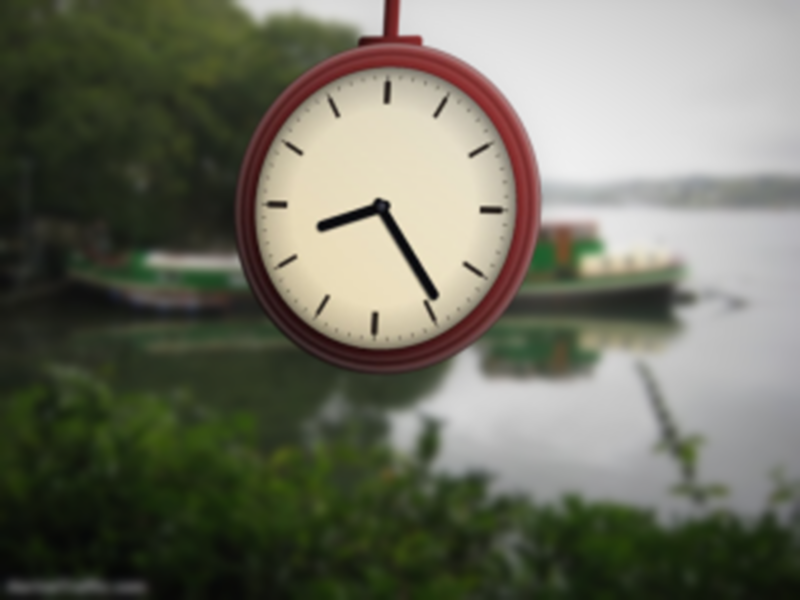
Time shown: {"hour": 8, "minute": 24}
